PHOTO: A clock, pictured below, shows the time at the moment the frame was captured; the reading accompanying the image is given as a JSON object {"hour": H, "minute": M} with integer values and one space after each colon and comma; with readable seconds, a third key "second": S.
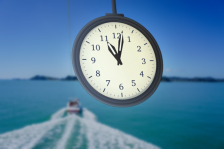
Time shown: {"hour": 11, "minute": 2}
